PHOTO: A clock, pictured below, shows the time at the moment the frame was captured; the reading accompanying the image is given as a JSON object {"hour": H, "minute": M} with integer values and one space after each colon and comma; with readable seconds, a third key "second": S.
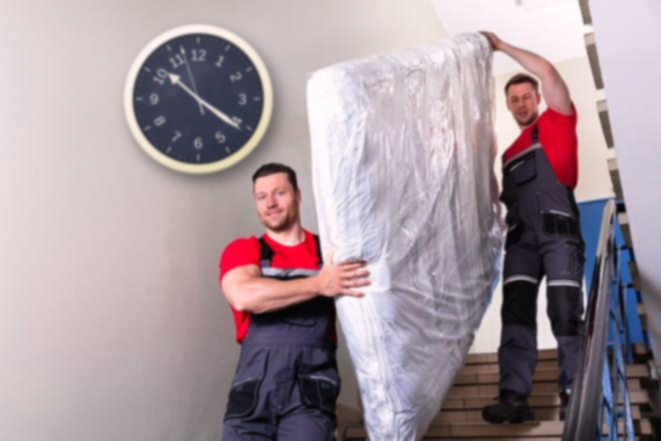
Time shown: {"hour": 10, "minute": 20, "second": 57}
